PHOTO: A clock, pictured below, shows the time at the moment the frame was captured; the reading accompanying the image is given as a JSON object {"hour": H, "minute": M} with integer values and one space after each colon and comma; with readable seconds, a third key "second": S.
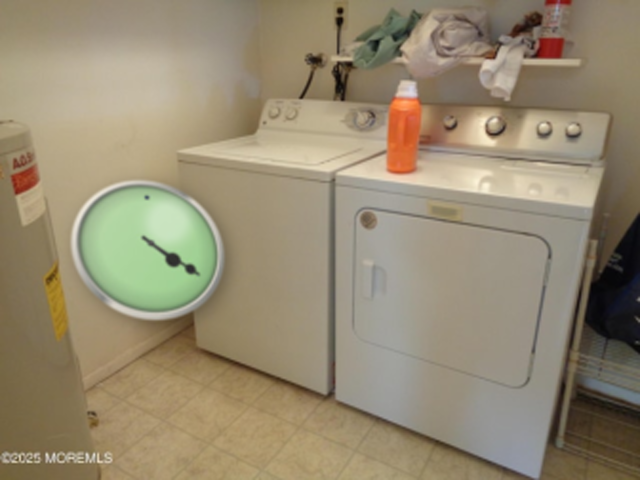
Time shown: {"hour": 4, "minute": 21}
